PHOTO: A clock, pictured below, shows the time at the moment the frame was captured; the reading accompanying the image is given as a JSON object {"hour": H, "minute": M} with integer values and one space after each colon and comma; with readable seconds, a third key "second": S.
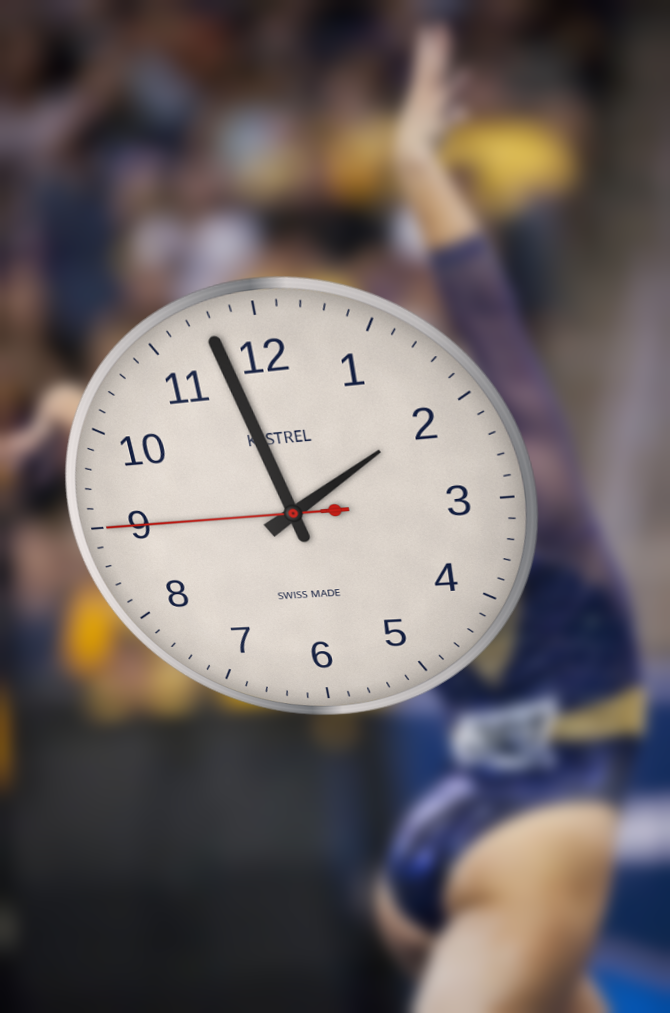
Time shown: {"hour": 1, "minute": 57, "second": 45}
